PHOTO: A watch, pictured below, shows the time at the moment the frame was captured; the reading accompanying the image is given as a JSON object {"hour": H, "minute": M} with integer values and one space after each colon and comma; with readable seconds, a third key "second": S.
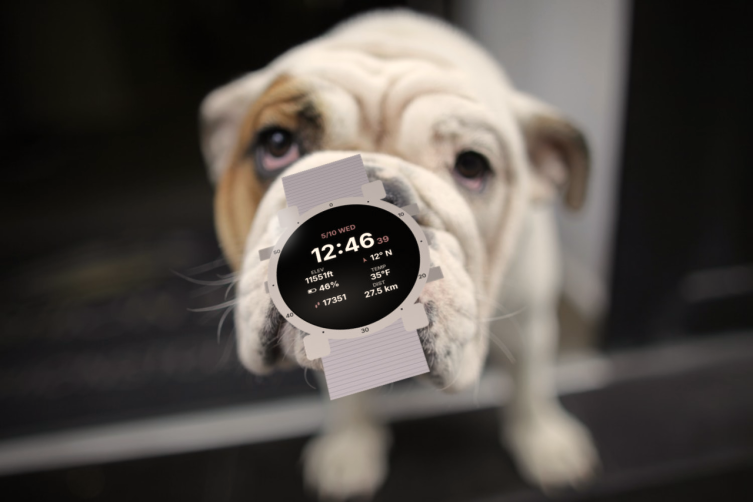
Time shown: {"hour": 12, "minute": 46, "second": 39}
